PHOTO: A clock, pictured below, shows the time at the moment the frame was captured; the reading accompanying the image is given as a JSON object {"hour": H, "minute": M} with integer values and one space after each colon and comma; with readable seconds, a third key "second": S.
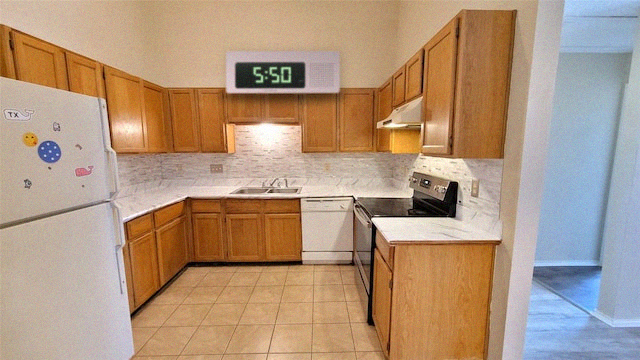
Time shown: {"hour": 5, "minute": 50}
